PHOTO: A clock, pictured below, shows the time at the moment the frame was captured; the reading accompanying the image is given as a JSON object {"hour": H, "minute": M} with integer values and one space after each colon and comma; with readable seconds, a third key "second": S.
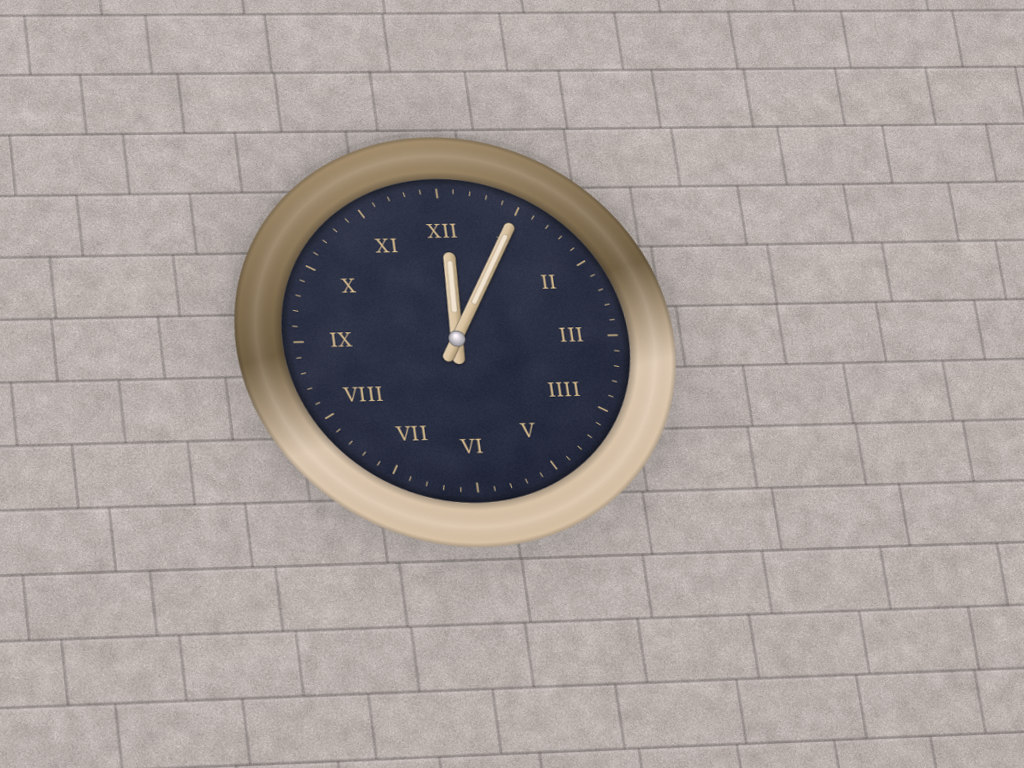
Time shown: {"hour": 12, "minute": 5}
